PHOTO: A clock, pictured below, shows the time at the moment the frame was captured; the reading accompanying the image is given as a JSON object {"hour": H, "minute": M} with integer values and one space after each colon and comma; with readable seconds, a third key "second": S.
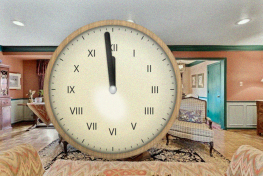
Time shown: {"hour": 11, "minute": 59}
